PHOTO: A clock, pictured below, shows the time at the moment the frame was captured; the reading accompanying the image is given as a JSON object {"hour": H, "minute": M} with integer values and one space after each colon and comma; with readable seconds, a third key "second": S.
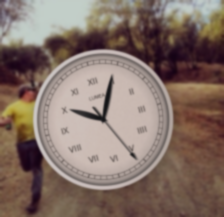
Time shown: {"hour": 10, "minute": 4, "second": 26}
